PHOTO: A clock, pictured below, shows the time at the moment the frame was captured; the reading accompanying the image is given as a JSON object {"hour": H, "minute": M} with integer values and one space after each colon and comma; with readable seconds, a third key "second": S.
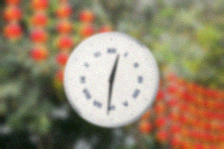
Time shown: {"hour": 12, "minute": 31}
